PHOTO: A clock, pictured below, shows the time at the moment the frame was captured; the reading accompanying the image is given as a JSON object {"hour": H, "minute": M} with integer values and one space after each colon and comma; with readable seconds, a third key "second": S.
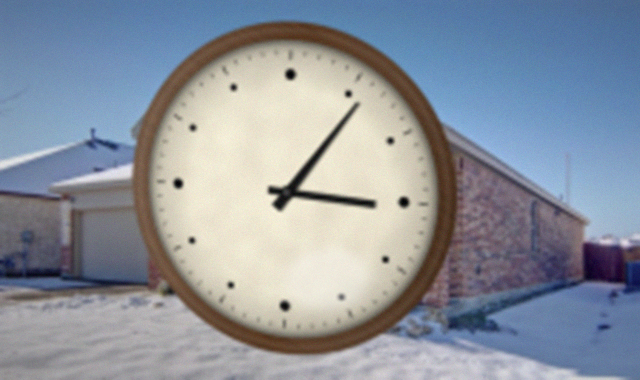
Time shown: {"hour": 3, "minute": 6}
